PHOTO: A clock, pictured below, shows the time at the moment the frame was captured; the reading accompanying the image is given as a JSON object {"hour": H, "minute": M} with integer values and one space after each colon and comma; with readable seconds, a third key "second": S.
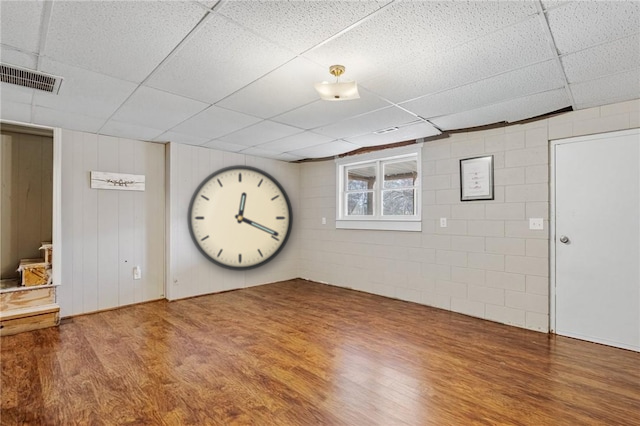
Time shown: {"hour": 12, "minute": 19}
